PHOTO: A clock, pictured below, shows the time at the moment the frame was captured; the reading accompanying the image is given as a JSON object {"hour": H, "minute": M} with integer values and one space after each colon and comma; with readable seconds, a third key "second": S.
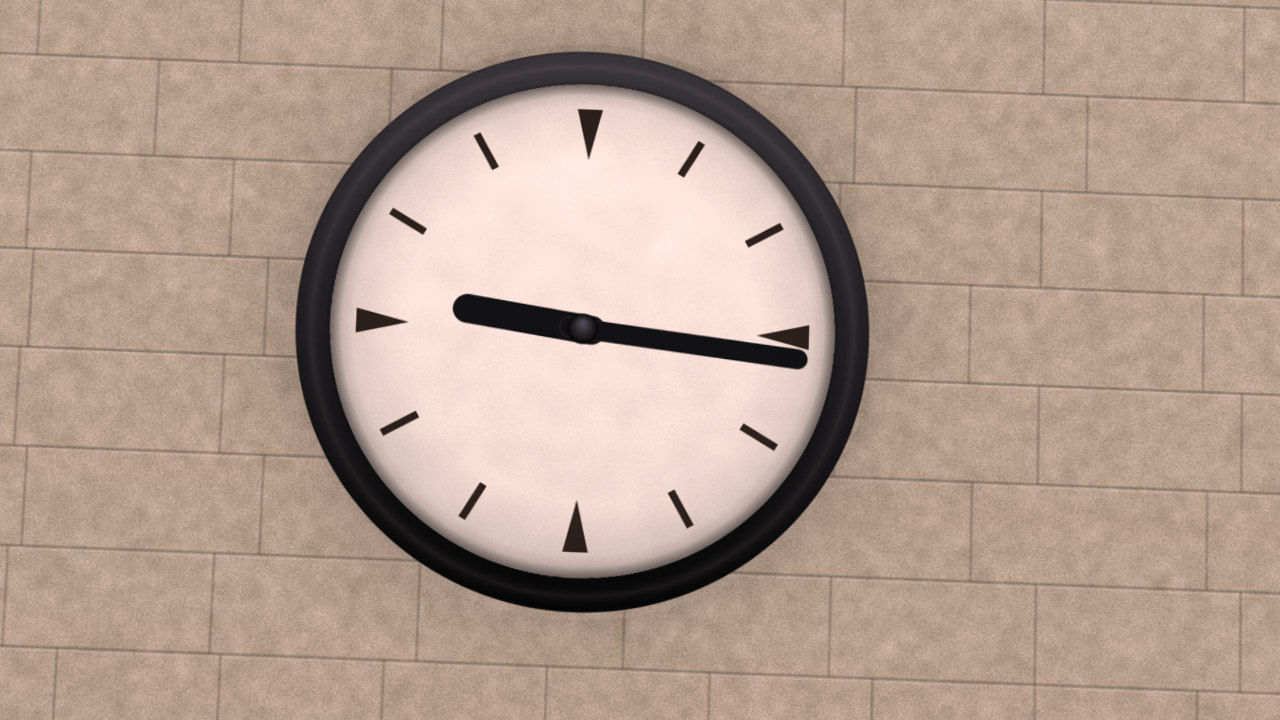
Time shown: {"hour": 9, "minute": 16}
